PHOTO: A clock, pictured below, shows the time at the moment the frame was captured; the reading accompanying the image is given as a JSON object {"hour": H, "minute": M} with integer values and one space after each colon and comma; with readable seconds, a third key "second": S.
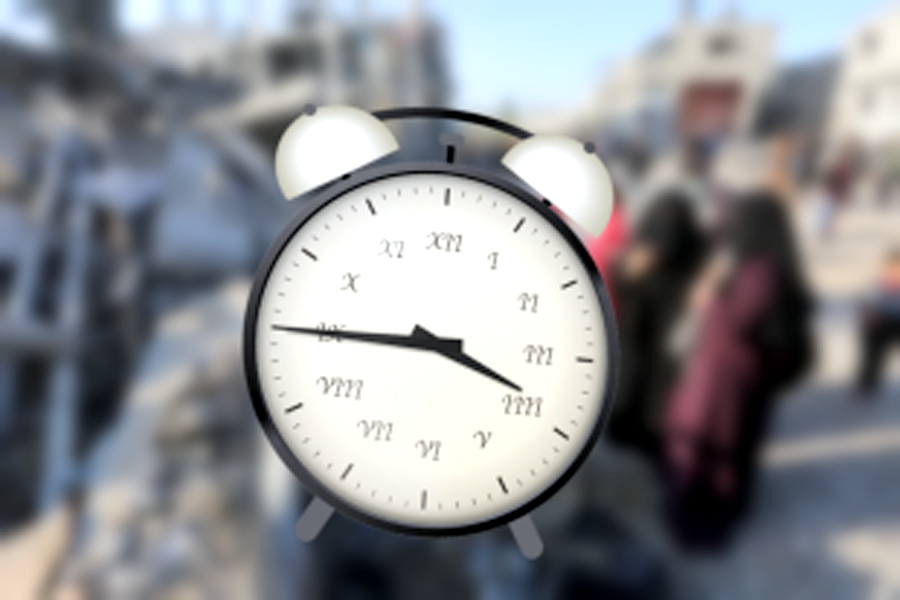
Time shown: {"hour": 3, "minute": 45}
